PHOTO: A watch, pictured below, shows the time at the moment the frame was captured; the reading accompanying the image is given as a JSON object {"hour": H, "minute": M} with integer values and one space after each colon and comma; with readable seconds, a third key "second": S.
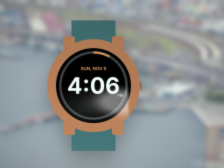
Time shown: {"hour": 4, "minute": 6}
